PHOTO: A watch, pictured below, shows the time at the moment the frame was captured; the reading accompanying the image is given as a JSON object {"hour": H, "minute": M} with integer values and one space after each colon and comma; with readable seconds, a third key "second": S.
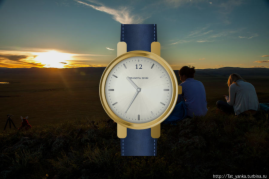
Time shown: {"hour": 10, "minute": 35}
